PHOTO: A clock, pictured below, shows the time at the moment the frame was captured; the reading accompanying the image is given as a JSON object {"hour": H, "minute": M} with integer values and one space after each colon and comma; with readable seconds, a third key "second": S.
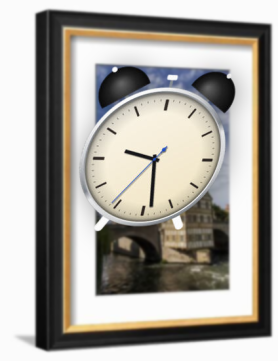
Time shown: {"hour": 9, "minute": 28, "second": 36}
